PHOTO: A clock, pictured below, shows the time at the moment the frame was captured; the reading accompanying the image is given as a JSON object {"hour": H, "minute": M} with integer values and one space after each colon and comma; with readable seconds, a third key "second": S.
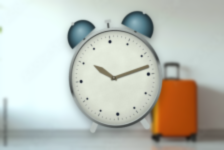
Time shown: {"hour": 10, "minute": 13}
